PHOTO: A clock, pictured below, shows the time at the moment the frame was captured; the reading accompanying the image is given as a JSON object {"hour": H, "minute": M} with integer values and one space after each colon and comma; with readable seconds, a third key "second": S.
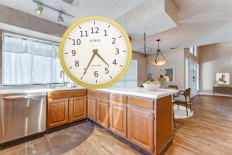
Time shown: {"hour": 4, "minute": 35}
